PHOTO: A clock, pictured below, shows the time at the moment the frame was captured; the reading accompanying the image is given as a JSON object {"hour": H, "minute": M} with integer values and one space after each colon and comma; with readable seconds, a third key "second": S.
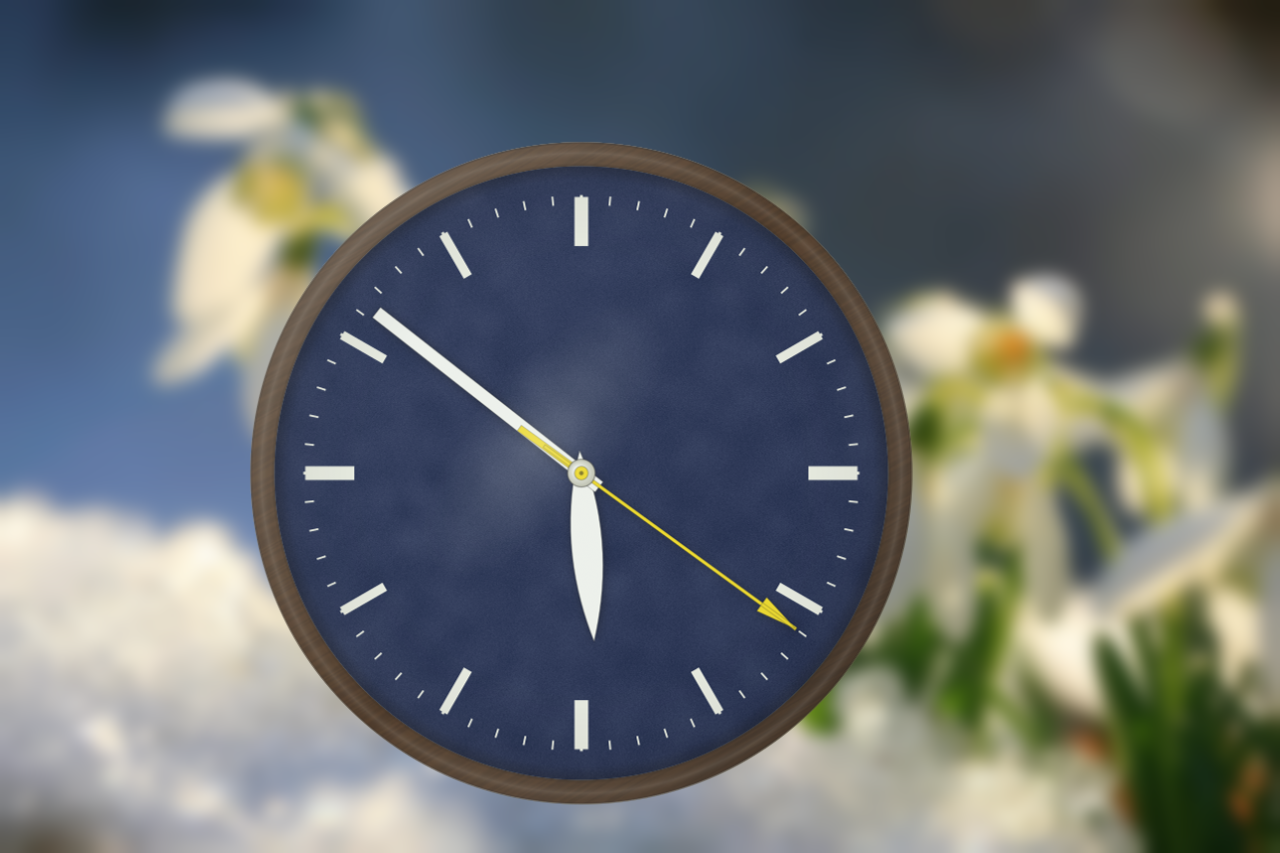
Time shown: {"hour": 5, "minute": 51, "second": 21}
